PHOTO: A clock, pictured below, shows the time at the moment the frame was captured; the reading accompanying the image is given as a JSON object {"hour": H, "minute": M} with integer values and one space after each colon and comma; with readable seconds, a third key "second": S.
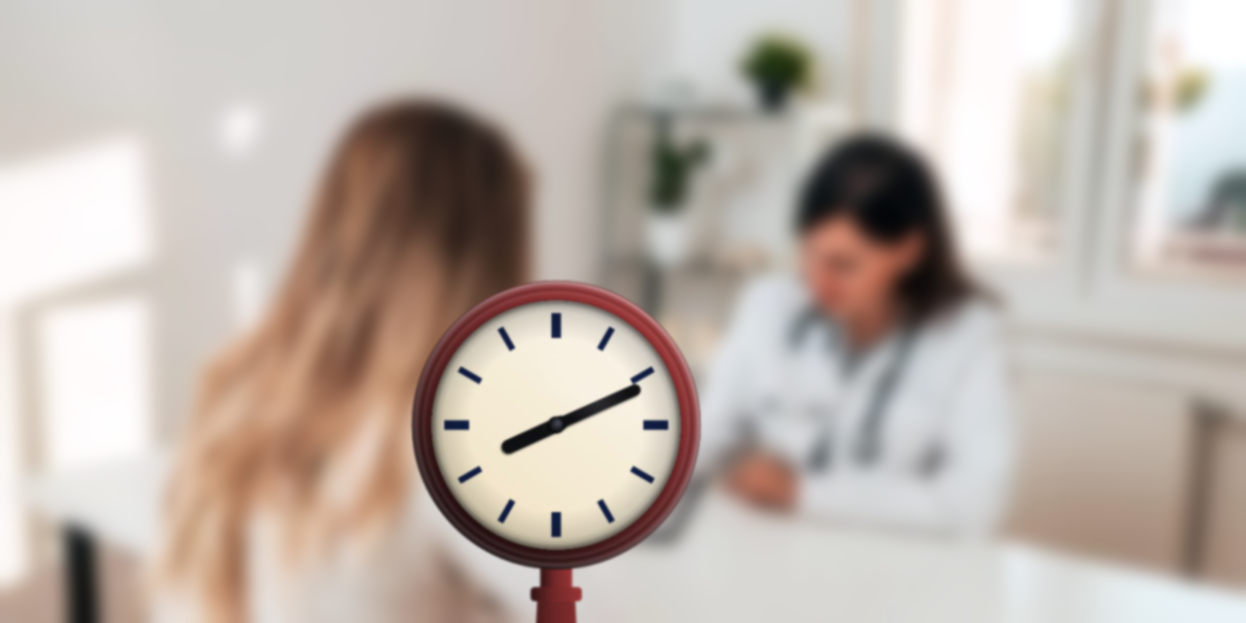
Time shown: {"hour": 8, "minute": 11}
